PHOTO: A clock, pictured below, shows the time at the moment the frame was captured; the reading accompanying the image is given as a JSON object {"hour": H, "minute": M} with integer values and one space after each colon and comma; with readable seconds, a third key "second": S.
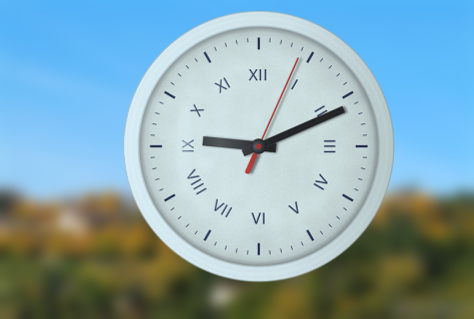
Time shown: {"hour": 9, "minute": 11, "second": 4}
